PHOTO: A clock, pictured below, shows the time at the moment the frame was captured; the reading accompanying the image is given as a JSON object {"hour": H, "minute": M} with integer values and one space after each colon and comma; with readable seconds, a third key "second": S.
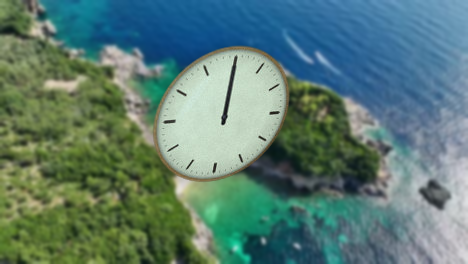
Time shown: {"hour": 12, "minute": 0}
